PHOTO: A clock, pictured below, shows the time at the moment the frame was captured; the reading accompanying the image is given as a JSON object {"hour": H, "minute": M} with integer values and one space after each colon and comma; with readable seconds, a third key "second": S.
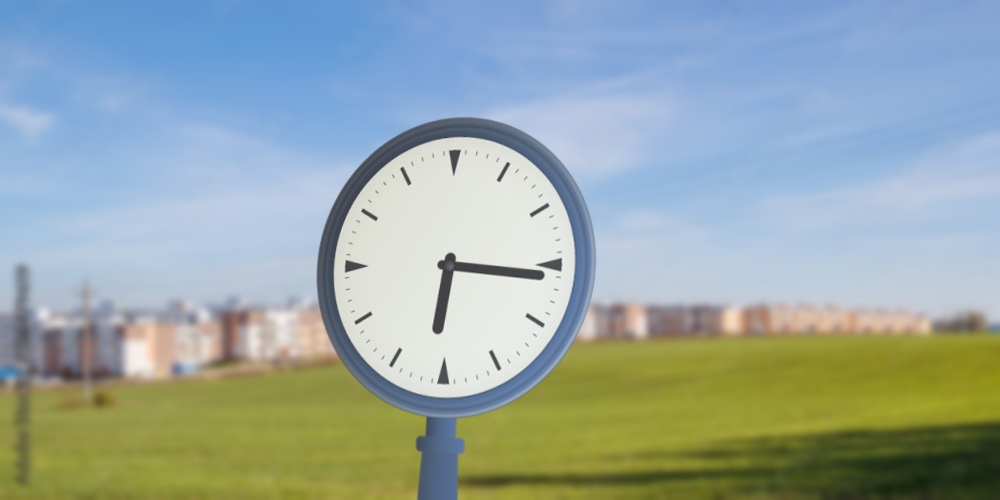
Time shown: {"hour": 6, "minute": 16}
